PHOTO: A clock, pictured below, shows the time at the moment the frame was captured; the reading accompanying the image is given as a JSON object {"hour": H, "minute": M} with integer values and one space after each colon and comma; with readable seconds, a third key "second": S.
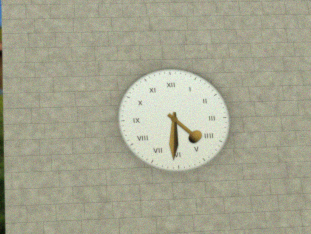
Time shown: {"hour": 4, "minute": 31}
